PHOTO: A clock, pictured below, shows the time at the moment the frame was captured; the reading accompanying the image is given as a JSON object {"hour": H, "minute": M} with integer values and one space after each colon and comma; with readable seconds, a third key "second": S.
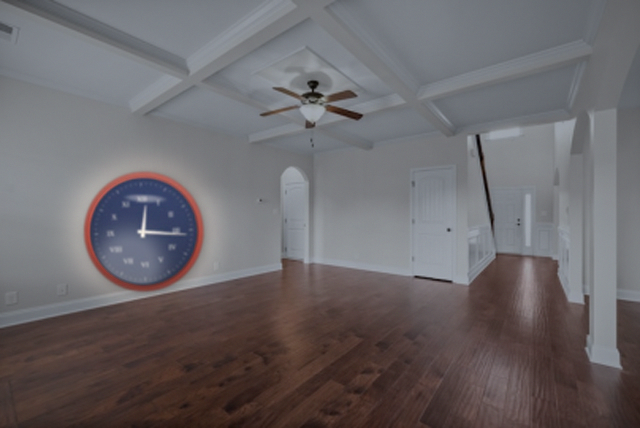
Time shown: {"hour": 12, "minute": 16}
